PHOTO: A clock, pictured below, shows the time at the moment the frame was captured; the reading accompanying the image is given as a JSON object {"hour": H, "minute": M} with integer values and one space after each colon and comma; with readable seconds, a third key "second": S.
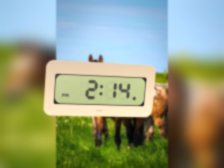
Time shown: {"hour": 2, "minute": 14}
